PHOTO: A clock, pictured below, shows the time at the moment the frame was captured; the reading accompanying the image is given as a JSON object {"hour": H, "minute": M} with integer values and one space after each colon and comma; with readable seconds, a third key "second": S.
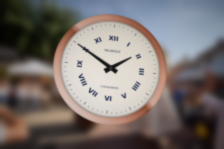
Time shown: {"hour": 1, "minute": 50}
